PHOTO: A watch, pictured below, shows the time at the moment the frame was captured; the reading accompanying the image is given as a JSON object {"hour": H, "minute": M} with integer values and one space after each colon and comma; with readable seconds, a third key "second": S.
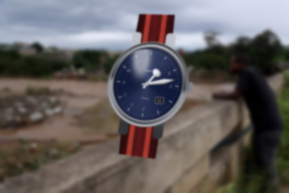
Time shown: {"hour": 1, "minute": 13}
